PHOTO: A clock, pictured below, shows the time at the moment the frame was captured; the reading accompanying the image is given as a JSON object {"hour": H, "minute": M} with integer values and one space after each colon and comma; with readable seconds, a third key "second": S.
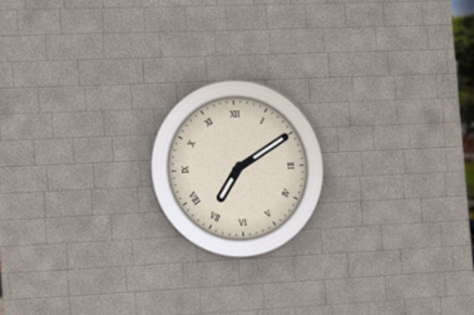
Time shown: {"hour": 7, "minute": 10}
